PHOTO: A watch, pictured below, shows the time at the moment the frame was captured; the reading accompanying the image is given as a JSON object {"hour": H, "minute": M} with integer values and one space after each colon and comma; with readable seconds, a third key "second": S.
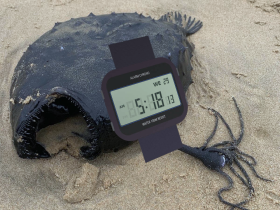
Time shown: {"hour": 5, "minute": 18, "second": 13}
